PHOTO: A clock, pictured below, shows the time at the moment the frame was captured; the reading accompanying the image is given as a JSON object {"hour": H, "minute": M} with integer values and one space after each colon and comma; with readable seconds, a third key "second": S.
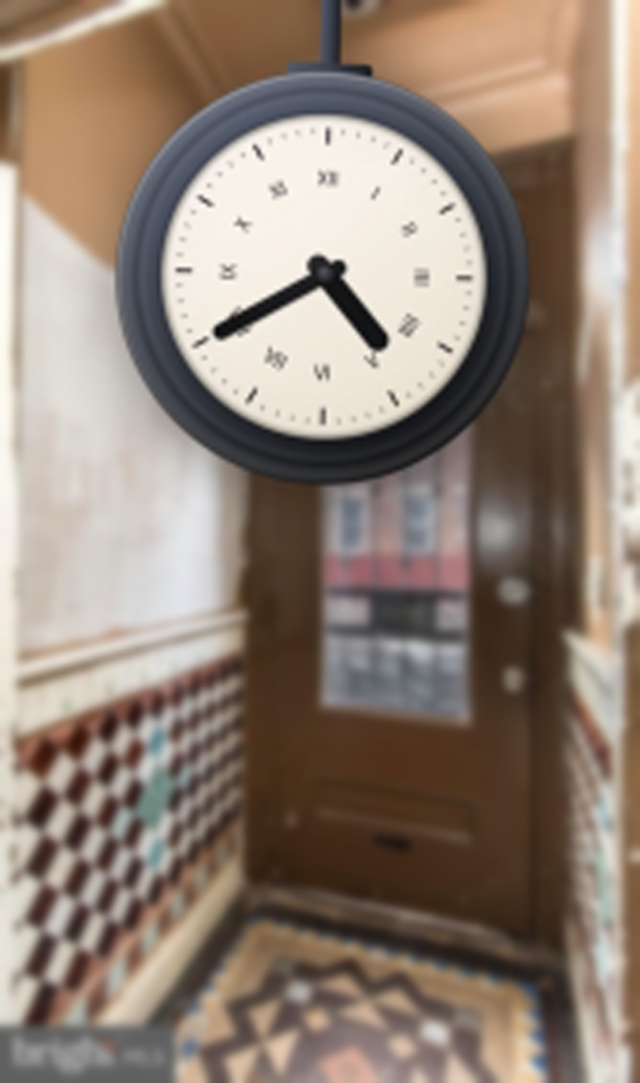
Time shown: {"hour": 4, "minute": 40}
